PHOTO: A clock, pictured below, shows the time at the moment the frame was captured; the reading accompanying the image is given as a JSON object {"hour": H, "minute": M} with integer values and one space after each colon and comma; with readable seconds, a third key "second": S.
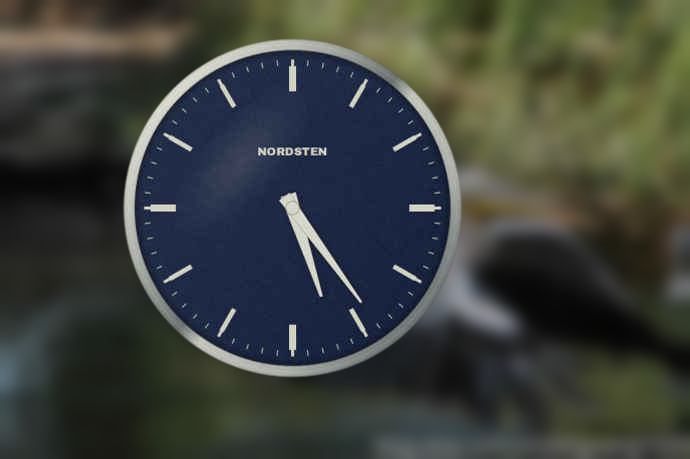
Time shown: {"hour": 5, "minute": 24}
